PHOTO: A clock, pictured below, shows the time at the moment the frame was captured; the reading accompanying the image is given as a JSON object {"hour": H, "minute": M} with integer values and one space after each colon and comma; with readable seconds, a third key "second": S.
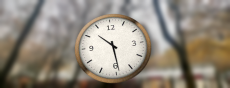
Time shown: {"hour": 10, "minute": 29}
